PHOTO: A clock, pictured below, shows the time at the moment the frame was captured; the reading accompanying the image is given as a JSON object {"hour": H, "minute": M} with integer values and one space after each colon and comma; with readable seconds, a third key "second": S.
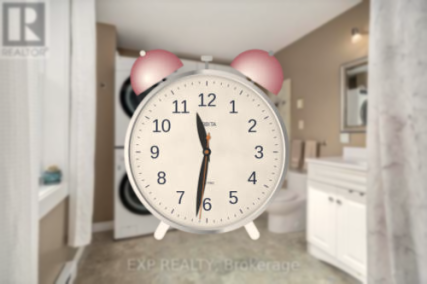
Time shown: {"hour": 11, "minute": 31, "second": 31}
